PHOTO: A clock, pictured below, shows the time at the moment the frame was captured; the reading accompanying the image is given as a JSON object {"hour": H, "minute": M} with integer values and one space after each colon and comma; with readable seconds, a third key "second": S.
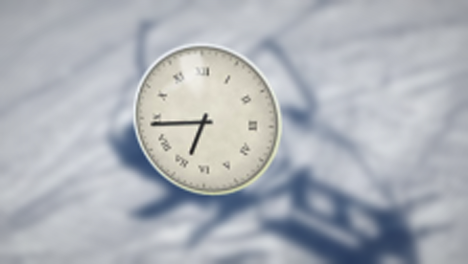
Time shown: {"hour": 6, "minute": 44}
